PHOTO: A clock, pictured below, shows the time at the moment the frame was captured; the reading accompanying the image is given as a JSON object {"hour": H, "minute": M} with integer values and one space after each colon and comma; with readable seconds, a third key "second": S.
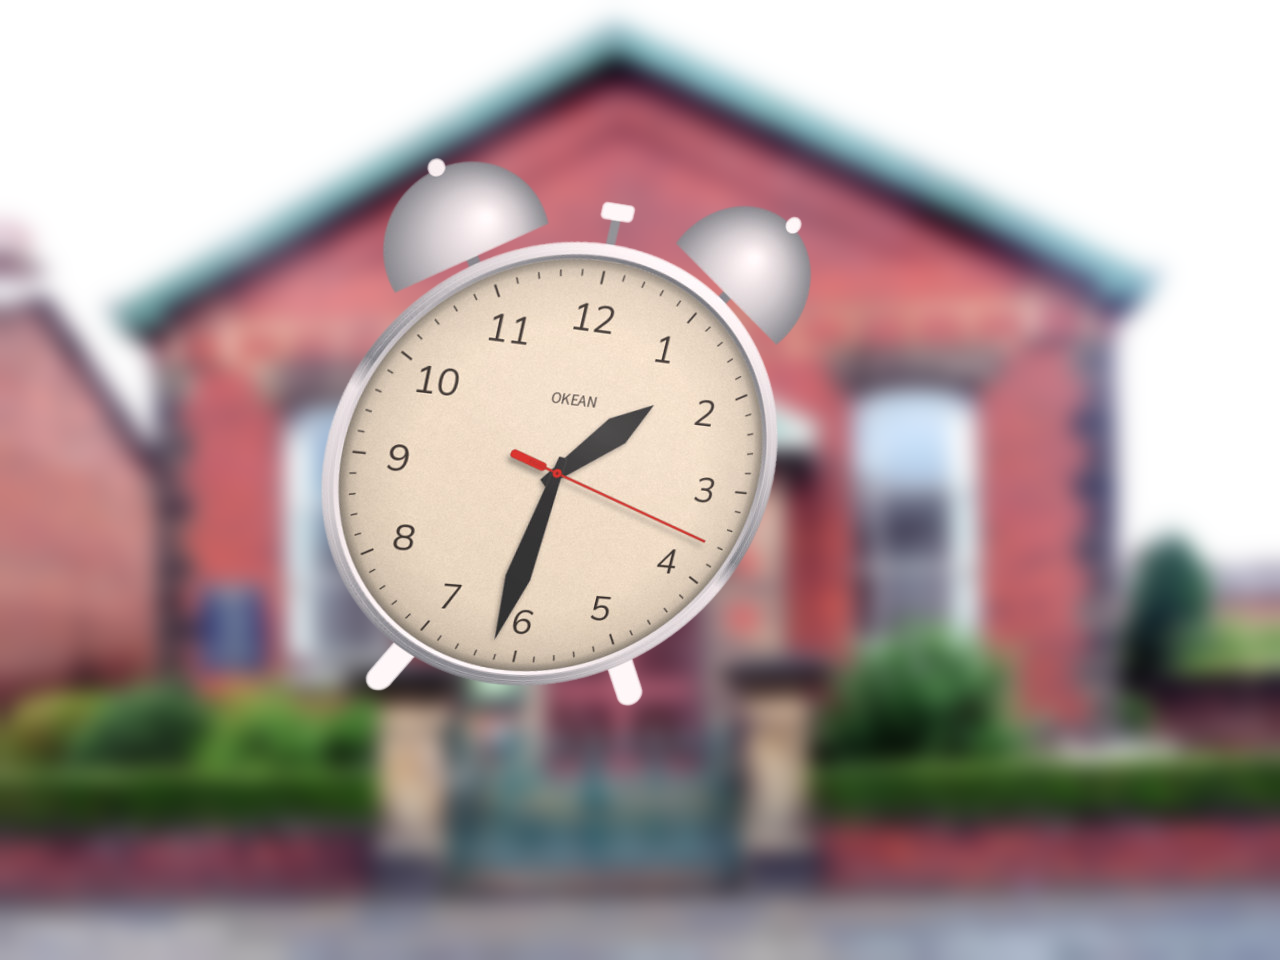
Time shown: {"hour": 1, "minute": 31, "second": 18}
